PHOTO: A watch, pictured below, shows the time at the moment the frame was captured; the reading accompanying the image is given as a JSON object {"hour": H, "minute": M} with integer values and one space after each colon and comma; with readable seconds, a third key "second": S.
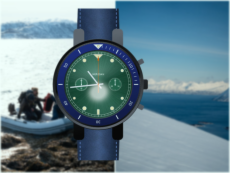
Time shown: {"hour": 10, "minute": 44}
